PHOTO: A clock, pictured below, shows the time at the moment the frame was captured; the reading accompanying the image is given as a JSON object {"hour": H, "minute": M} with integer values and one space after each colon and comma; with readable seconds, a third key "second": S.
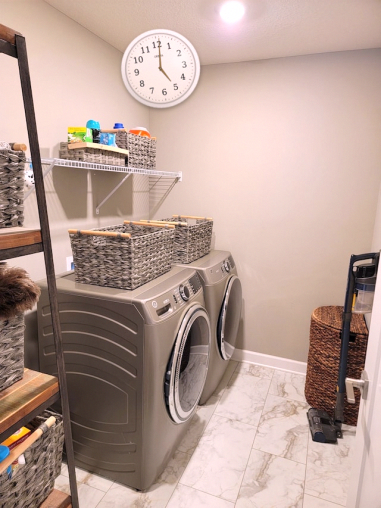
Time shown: {"hour": 5, "minute": 1}
